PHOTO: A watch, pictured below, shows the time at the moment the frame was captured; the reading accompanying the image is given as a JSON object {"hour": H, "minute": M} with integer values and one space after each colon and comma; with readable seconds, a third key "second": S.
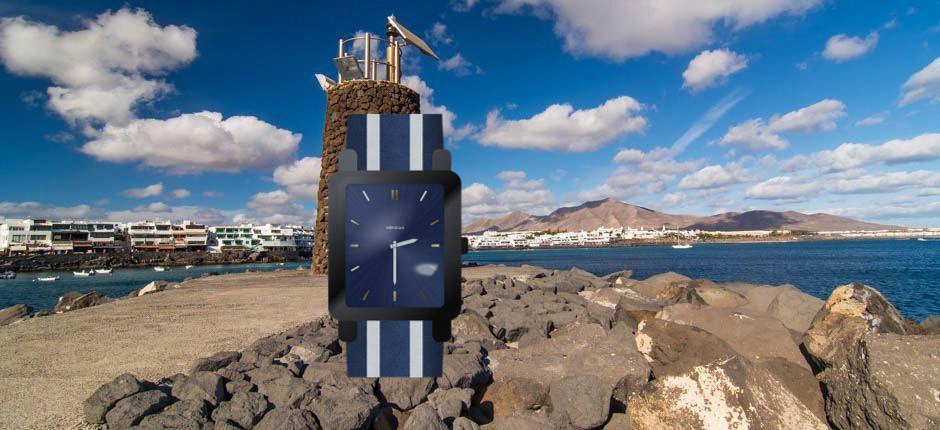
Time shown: {"hour": 2, "minute": 30}
